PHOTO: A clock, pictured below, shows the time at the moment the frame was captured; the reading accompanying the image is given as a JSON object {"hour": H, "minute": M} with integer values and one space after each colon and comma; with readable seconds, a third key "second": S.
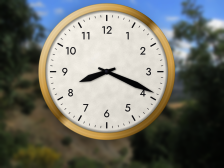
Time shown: {"hour": 8, "minute": 19}
